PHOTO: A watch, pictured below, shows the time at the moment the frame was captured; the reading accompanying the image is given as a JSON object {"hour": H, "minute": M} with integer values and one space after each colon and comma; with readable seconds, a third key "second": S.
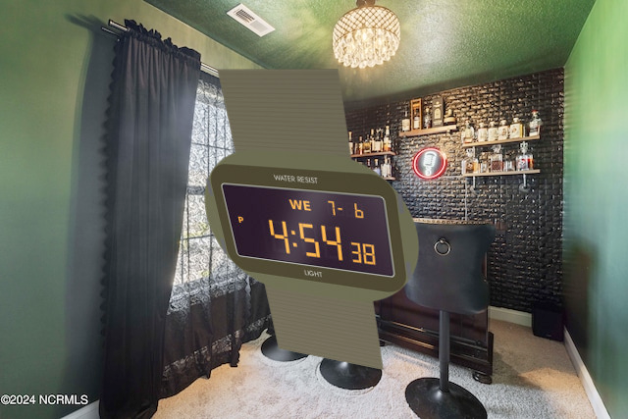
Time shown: {"hour": 4, "minute": 54, "second": 38}
